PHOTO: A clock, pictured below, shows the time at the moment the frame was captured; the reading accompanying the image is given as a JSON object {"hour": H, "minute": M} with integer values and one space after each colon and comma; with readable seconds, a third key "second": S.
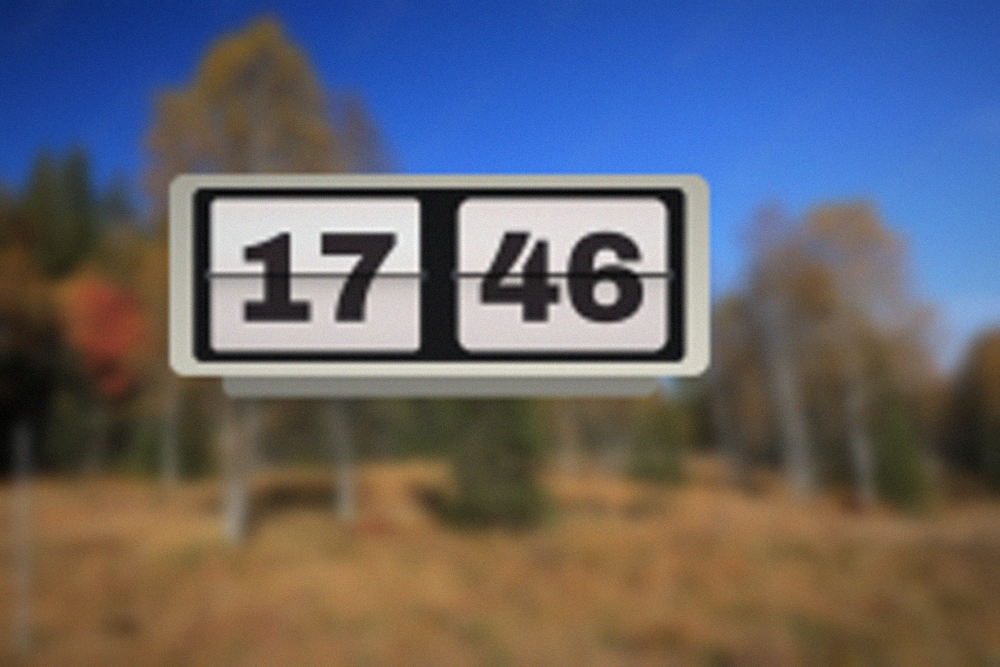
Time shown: {"hour": 17, "minute": 46}
